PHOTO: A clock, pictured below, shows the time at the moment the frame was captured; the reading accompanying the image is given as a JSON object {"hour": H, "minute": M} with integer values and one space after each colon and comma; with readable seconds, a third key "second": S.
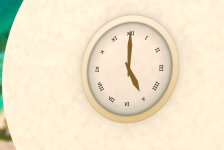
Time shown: {"hour": 5, "minute": 0}
